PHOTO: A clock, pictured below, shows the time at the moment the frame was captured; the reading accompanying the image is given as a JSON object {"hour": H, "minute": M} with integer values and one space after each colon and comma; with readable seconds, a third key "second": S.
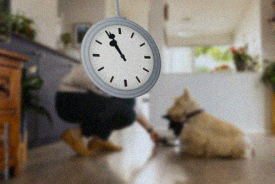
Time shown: {"hour": 10, "minute": 56}
